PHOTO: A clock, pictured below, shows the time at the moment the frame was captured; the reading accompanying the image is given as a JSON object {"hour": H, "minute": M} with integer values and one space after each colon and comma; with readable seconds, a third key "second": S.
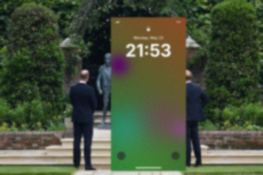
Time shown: {"hour": 21, "minute": 53}
